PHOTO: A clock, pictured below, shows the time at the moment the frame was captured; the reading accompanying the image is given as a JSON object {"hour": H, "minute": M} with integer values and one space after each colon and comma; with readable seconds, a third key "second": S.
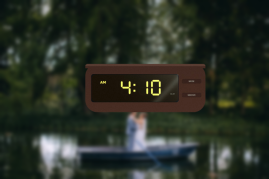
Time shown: {"hour": 4, "minute": 10}
